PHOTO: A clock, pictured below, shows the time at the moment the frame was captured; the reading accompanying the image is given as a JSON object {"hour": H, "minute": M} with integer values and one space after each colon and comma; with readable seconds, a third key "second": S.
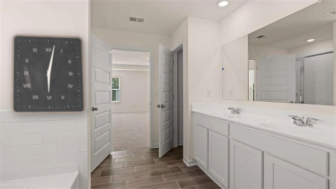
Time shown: {"hour": 6, "minute": 2}
